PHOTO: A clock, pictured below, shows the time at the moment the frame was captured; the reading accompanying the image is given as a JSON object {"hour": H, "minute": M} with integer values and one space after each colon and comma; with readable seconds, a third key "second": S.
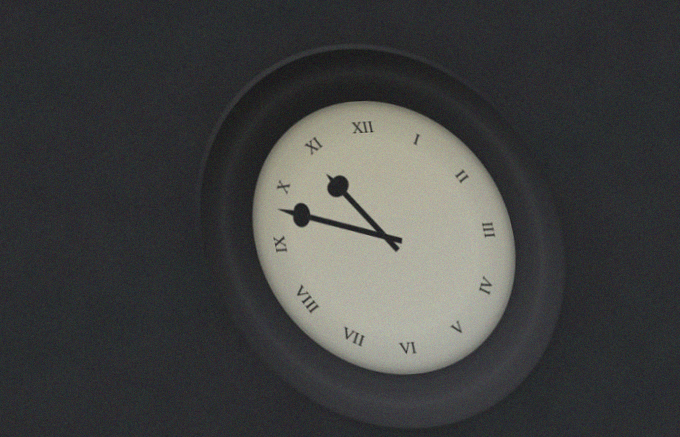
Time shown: {"hour": 10, "minute": 48}
